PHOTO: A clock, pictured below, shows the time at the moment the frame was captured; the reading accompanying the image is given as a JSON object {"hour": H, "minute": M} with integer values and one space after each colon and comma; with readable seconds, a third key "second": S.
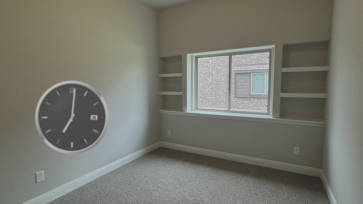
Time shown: {"hour": 7, "minute": 1}
